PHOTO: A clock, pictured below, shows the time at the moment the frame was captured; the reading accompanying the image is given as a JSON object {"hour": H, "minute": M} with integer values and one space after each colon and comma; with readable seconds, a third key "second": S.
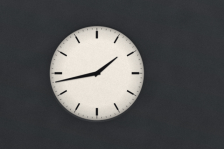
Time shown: {"hour": 1, "minute": 43}
